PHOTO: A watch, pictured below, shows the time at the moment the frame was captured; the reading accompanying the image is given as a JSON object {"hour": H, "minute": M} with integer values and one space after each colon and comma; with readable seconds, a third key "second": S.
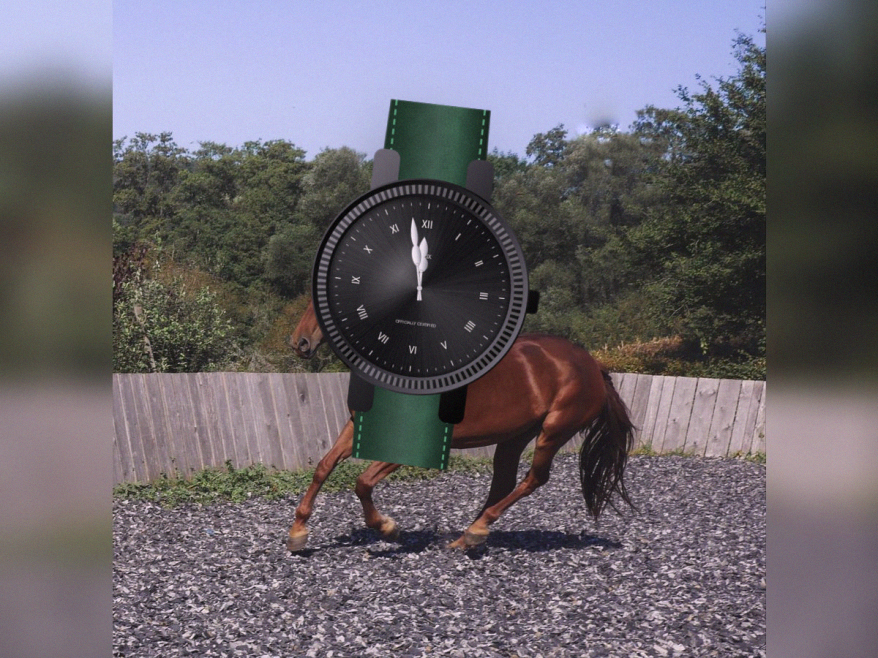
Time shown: {"hour": 11, "minute": 58}
